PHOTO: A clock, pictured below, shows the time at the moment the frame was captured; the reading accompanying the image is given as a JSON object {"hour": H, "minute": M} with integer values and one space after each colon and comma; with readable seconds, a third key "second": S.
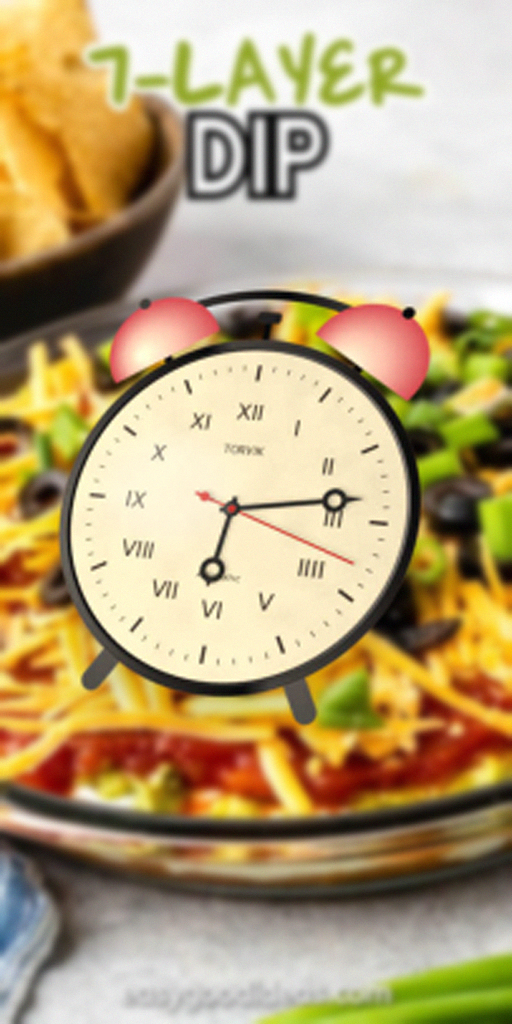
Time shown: {"hour": 6, "minute": 13, "second": 18}
